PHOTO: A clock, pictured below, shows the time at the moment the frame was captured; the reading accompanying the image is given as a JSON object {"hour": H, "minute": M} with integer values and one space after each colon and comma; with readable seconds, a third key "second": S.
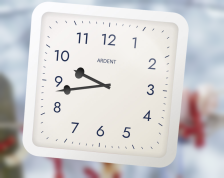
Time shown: {"hour": 9, "minute": 43}
